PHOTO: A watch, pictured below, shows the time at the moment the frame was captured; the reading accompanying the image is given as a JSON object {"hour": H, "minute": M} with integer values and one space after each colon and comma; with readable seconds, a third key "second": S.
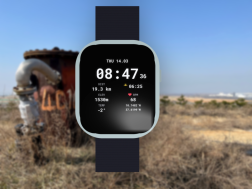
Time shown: {"hour": 8, "minute": 47}
